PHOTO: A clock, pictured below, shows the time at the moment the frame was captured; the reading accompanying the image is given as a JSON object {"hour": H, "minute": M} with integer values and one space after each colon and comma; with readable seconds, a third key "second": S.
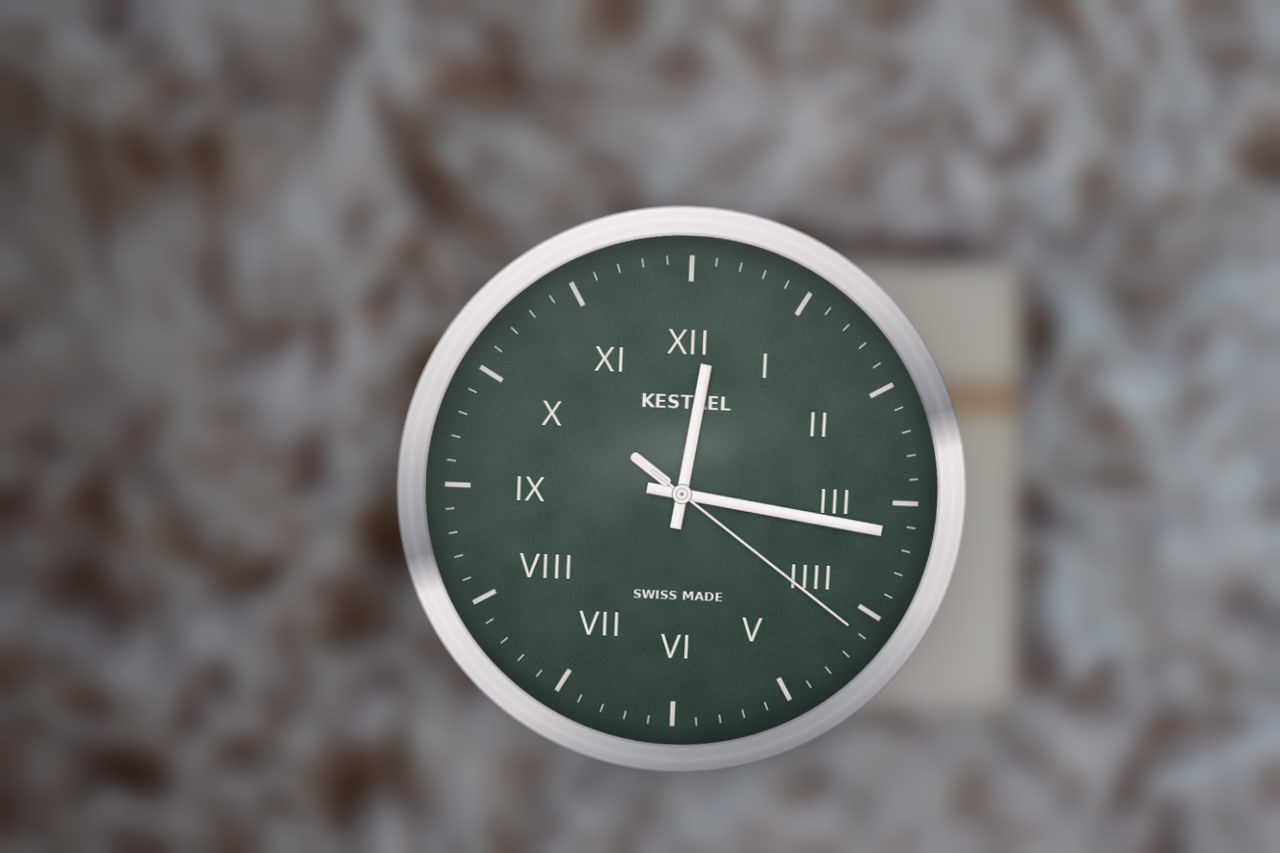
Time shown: {"hour": 12, "minute": 16, "second": 21}
